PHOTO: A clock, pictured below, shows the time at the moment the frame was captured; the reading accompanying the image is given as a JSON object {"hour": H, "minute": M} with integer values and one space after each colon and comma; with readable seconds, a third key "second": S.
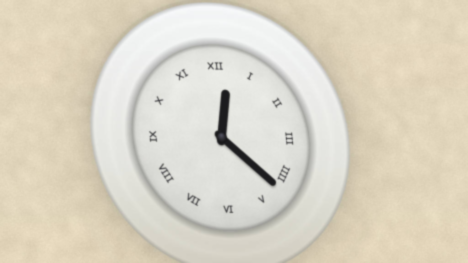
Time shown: {"hour": 12, "minute": 22}
